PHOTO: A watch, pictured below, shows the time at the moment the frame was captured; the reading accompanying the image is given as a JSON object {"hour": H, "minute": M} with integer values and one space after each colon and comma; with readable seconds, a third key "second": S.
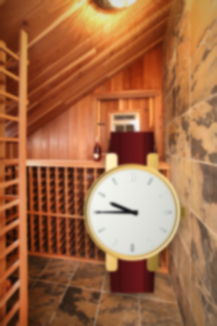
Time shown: {"hour": 9, "minute": 45}
